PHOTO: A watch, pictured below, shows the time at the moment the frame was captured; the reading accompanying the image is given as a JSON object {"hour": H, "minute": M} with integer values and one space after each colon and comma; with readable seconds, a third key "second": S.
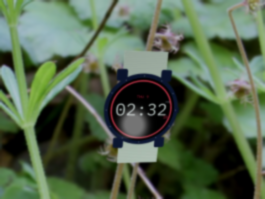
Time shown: {"hour": 2, "minute": 32}
